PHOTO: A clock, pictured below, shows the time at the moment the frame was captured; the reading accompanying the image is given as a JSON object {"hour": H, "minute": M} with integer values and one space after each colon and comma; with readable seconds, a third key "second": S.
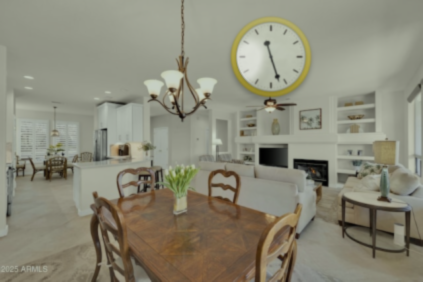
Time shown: {"hour": 11, "minute": 27}
